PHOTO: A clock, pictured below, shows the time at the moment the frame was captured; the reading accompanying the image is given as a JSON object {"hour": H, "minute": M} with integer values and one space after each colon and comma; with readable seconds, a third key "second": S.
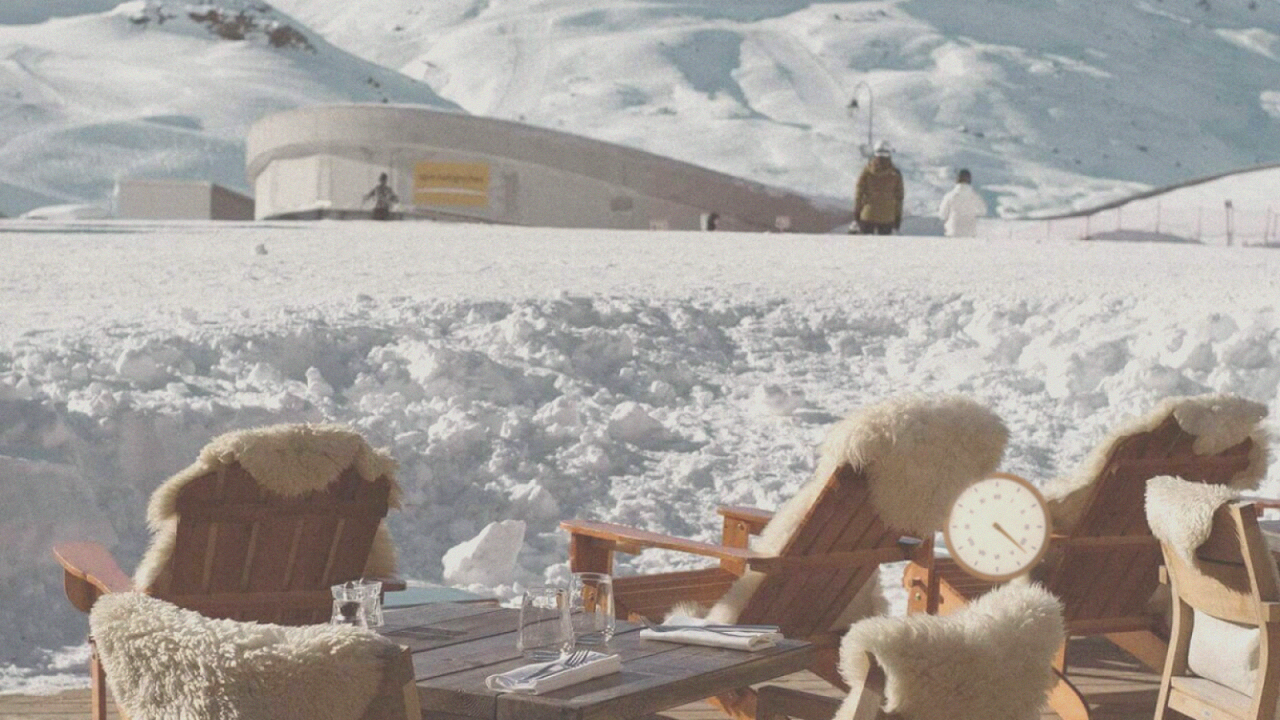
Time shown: {"hour": 4, "minute": 22}
